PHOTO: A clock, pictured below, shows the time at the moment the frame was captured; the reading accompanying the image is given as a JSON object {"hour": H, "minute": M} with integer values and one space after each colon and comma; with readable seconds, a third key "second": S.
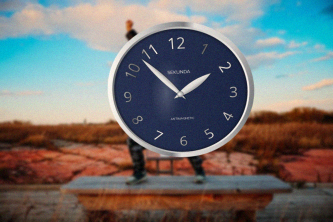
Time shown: {"hour": 1, "minute": 53}
